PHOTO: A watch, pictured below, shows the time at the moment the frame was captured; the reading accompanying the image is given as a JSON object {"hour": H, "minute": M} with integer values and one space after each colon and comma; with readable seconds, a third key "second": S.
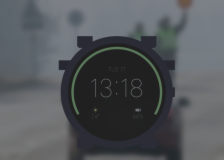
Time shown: {"hour": 13, "minute": 18}
